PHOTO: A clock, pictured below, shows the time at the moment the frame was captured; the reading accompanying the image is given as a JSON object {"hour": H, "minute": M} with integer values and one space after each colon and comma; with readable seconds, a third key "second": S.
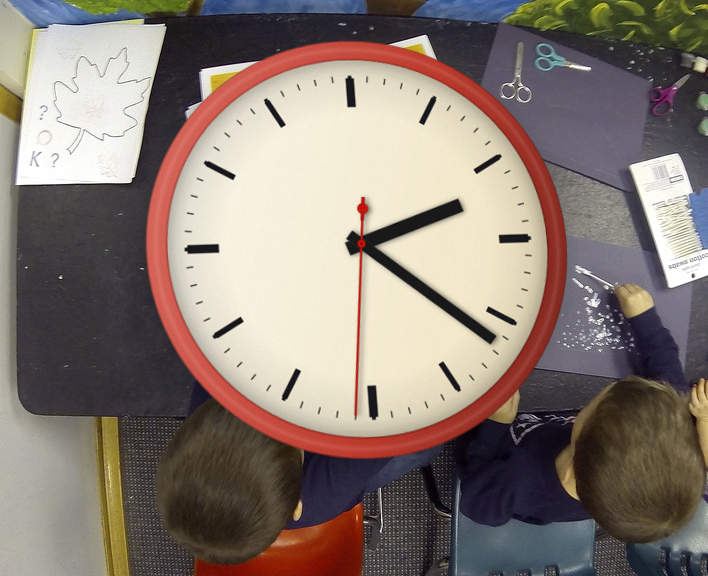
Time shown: {"hour": 2, "minute": 21, "second": 31}
